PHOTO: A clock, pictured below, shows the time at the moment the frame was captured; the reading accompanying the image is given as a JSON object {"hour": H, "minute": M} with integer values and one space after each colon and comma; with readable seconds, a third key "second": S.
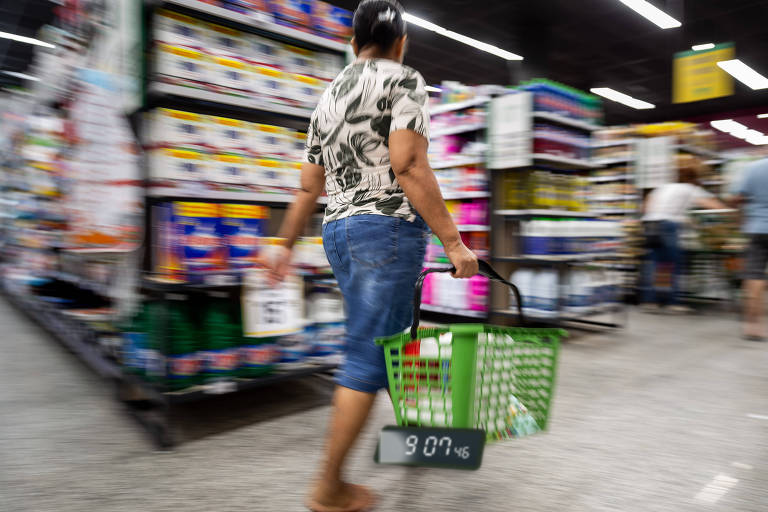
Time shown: {"hour": 9, "minute": 7, "second": 46}
